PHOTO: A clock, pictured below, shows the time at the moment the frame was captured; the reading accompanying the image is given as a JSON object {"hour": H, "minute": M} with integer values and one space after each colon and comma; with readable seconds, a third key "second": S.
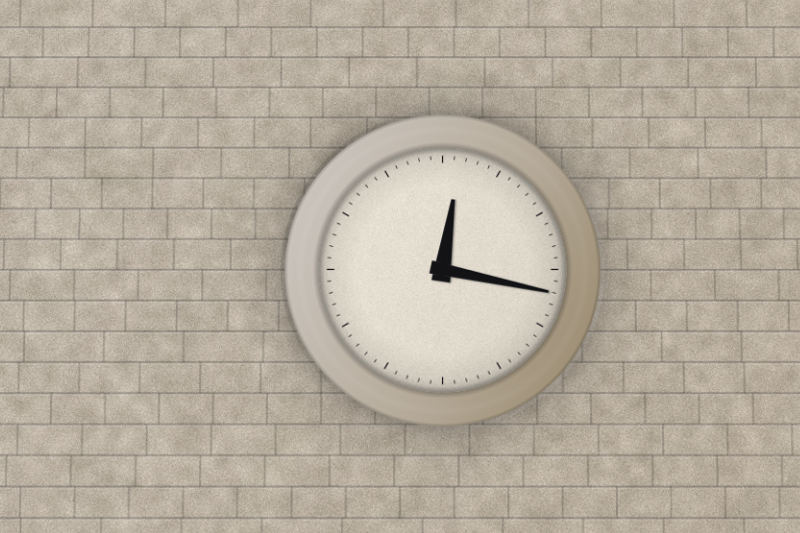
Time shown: {"hour": 12, "minute": 17}
